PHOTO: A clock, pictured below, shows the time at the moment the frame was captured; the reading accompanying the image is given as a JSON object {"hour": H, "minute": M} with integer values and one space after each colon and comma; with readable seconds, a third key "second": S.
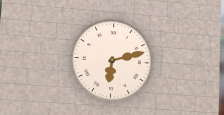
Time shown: {"hour": 6, "minute": 12}
